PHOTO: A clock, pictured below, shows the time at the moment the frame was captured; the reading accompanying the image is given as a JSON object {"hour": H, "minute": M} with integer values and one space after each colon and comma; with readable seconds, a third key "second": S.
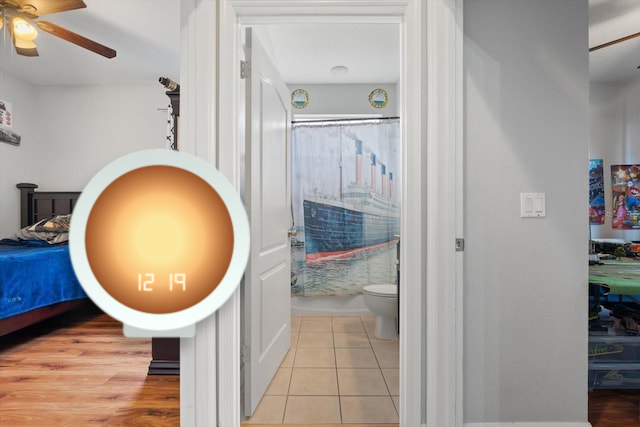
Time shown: {"hour": 12, "minute": 19}
